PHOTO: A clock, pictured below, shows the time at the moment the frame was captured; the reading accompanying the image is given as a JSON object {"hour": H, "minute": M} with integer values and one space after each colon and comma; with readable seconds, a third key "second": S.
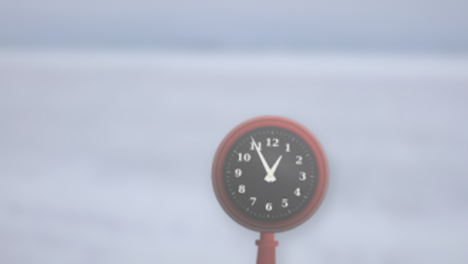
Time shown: {"hour": 12, "minute": 55}
